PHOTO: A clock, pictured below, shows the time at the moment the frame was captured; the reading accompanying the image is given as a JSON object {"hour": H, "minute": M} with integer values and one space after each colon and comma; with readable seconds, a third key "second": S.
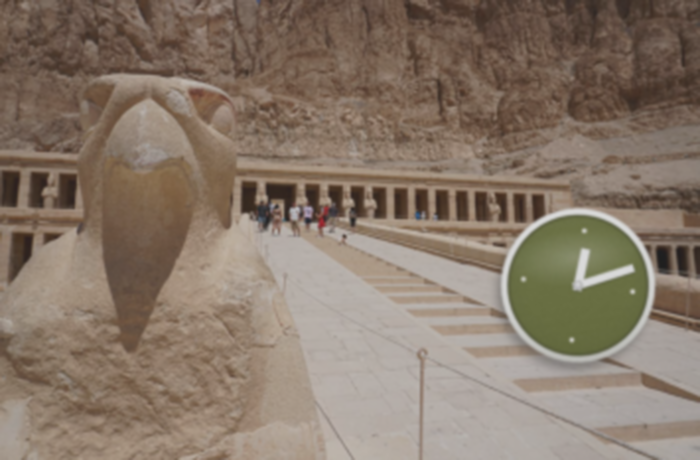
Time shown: {"hour": 12, "minute": 11}
